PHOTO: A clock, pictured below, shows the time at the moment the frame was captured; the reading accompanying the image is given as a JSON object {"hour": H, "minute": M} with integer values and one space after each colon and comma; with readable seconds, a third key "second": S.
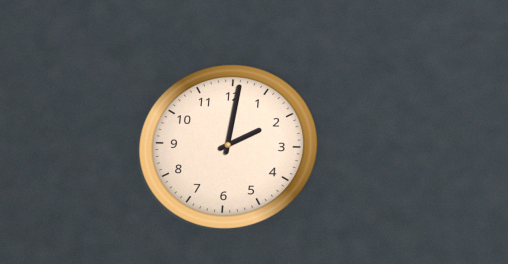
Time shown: {"hour": 2, "minute": 1}
